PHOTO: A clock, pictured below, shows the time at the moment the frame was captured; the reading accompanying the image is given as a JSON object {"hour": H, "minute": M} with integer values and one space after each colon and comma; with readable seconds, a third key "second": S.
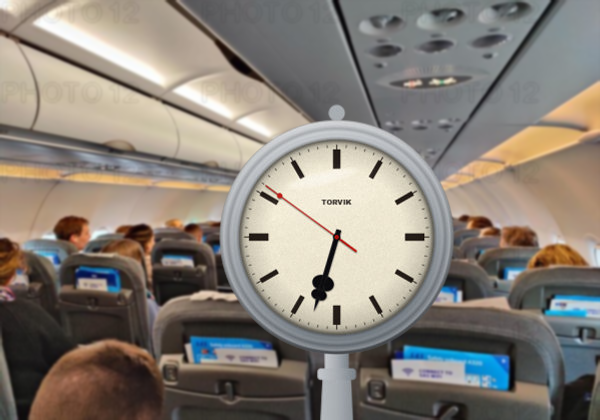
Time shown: {"hour": 6, "minute": 32, "second": 51}
